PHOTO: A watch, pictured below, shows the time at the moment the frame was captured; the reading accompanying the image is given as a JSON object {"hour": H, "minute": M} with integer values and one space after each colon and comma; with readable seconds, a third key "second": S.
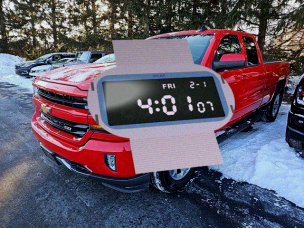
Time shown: {"hour": 4, "minute": 1, "second": 7}
